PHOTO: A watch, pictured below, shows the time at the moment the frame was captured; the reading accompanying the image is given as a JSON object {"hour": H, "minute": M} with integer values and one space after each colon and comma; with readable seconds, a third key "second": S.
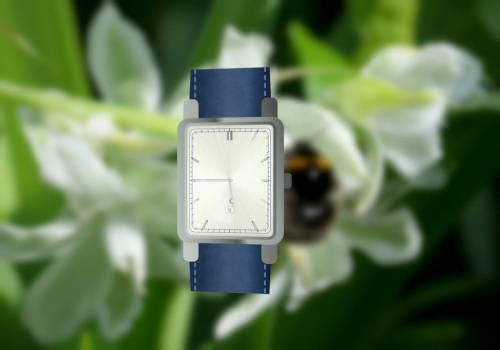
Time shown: {"hour": 5, "minute": 45}
